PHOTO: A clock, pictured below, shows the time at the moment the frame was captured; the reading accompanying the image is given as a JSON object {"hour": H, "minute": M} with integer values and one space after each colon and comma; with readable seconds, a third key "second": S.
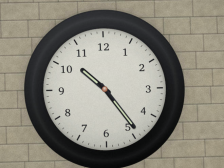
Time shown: {"hour": 10, "minute": 24}
